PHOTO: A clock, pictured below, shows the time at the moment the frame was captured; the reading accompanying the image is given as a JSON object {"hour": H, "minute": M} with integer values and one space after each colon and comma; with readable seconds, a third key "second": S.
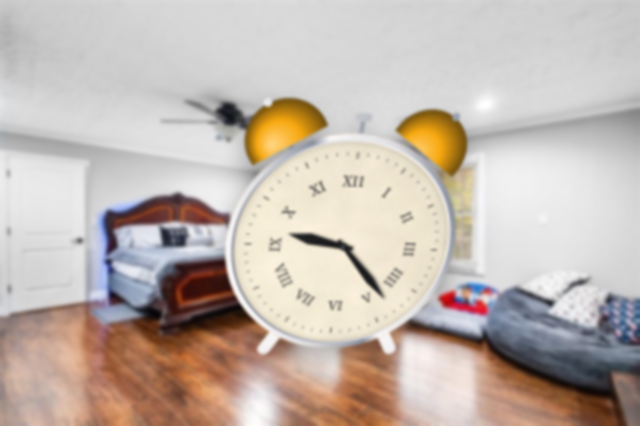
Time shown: {"hour": 9, "minute": 23}
